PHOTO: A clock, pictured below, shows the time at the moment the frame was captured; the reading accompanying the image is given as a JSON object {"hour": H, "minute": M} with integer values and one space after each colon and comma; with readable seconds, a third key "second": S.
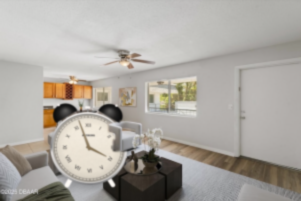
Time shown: {"hour": 3, "minute": 57}
